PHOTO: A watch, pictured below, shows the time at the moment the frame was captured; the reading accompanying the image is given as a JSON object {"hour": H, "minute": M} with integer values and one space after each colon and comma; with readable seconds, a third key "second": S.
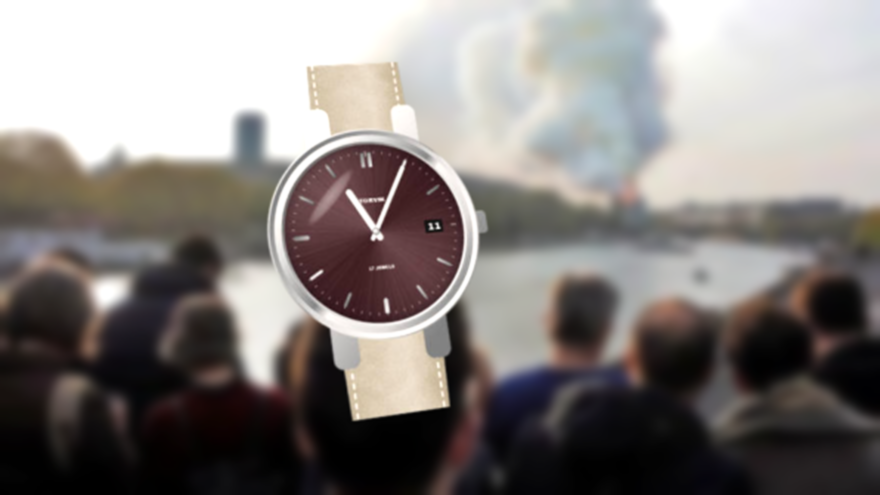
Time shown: {"hour": 11, "minute": 5}
